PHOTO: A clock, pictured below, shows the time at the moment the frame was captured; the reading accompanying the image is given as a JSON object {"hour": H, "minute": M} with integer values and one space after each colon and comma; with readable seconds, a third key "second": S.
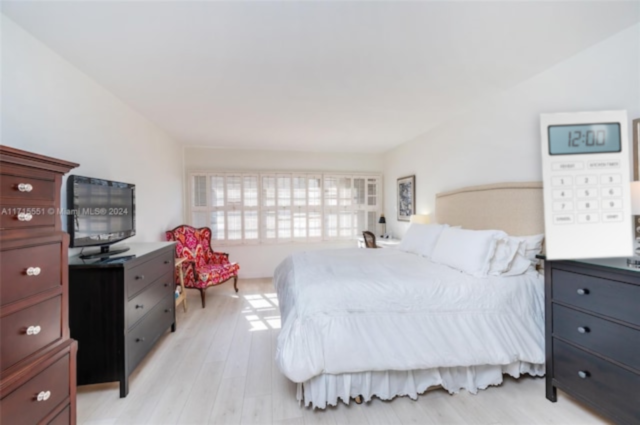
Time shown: {"hour": 12, "minute": 0}
